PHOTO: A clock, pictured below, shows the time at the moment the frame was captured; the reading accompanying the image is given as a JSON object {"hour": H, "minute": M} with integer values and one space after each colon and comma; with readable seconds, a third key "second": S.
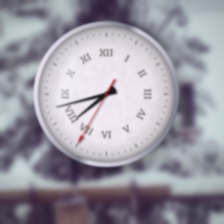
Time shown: {"hour": 7, "minute": 42, "second": 35}
